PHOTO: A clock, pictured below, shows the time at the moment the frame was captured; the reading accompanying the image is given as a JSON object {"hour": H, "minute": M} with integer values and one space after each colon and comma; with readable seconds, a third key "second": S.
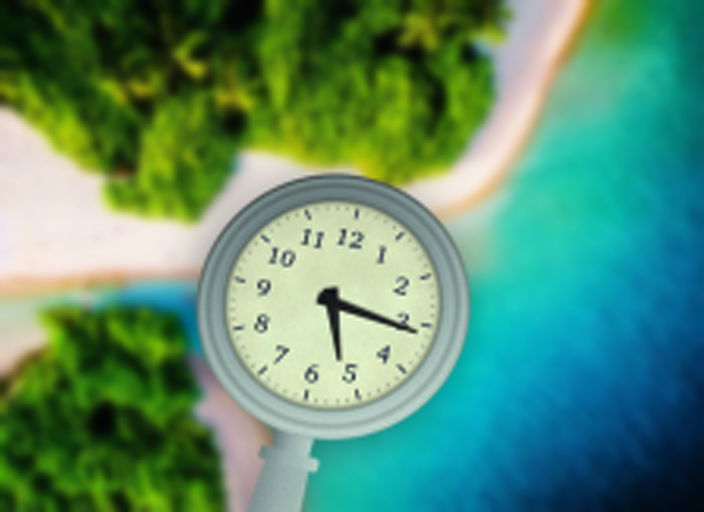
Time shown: {"hour": 5, "minute": 16}
